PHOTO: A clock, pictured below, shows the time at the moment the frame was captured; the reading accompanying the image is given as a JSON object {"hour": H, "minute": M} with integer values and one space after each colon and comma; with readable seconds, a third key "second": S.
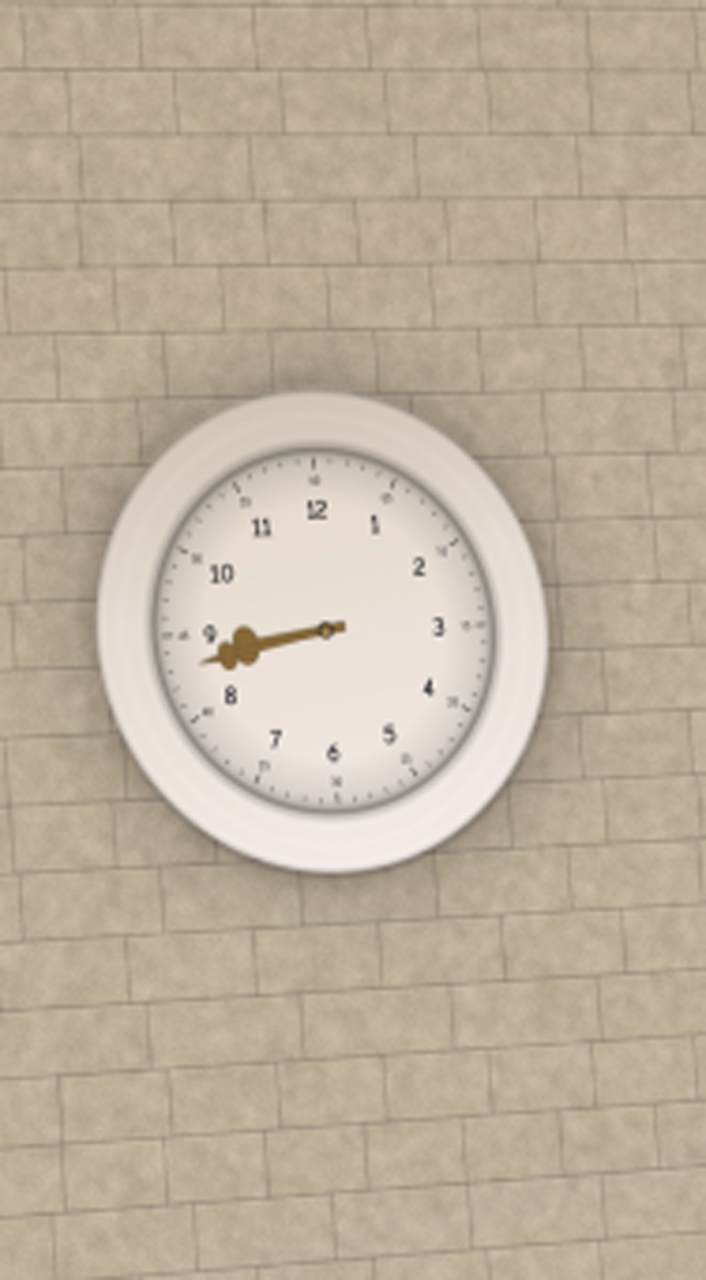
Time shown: {"hour": 8, "minute": 43}
